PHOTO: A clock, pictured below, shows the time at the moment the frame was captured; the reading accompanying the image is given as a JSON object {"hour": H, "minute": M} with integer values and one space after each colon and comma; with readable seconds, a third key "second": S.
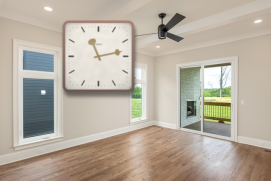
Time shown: {"hour": 11, "minute": 13}
